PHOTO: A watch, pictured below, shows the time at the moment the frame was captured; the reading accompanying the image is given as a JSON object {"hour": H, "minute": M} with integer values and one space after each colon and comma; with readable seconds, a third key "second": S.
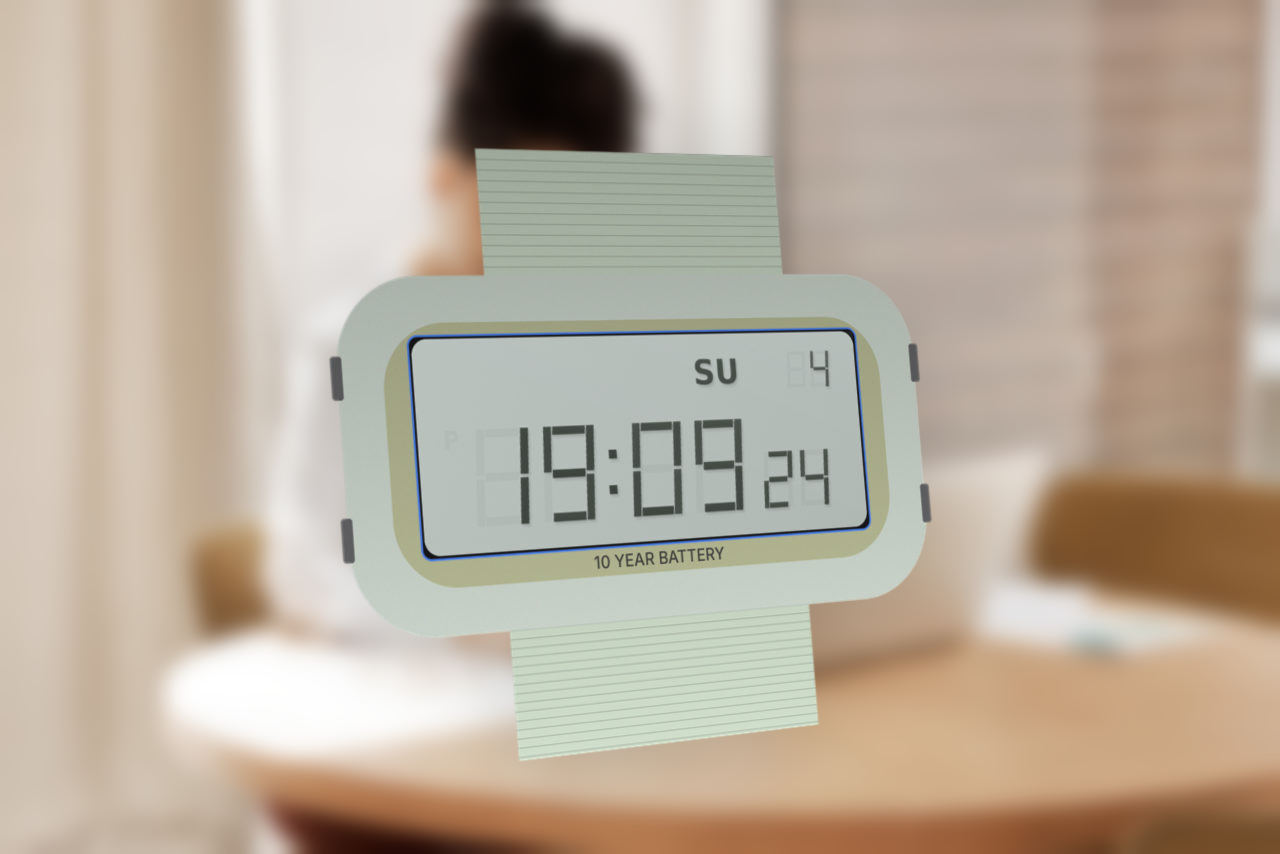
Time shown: {"hour": 19, "minute": 9, "second": 24}
